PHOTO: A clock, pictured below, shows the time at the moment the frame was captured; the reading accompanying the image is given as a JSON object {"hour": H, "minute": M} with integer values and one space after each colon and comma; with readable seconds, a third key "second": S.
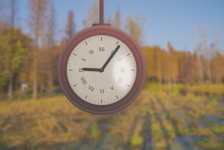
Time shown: {"hour": 9, "minute": 6}
